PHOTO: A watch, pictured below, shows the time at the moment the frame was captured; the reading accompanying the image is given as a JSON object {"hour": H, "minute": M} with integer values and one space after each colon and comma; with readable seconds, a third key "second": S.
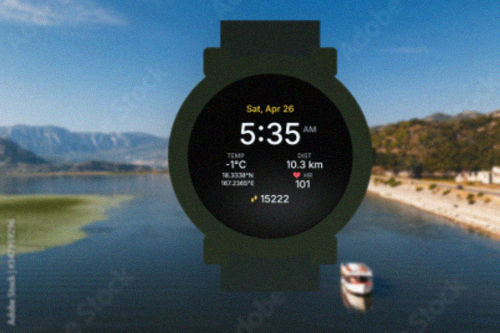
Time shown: {"hour": 5, "minute": 35}
